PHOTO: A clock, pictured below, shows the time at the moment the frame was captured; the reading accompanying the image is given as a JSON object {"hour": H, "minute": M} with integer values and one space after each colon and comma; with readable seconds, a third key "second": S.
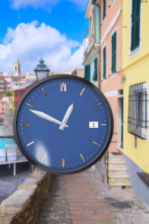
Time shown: {"hour": 12, "minute": 49}
